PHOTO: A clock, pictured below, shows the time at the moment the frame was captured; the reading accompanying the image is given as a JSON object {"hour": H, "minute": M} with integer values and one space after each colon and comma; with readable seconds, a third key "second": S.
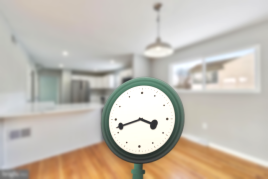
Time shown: {"hour": 3, "minute": 42}
